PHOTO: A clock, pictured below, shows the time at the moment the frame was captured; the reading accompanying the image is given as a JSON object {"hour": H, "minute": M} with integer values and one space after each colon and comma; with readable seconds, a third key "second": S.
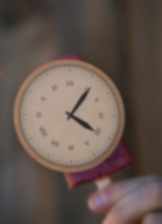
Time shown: {"hour": 4, "minute": 6}
